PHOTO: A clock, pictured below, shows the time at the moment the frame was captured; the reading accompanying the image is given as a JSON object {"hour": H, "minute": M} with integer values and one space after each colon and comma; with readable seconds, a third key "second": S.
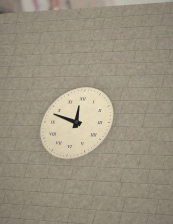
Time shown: {"hour": 11, "minute": 48}
